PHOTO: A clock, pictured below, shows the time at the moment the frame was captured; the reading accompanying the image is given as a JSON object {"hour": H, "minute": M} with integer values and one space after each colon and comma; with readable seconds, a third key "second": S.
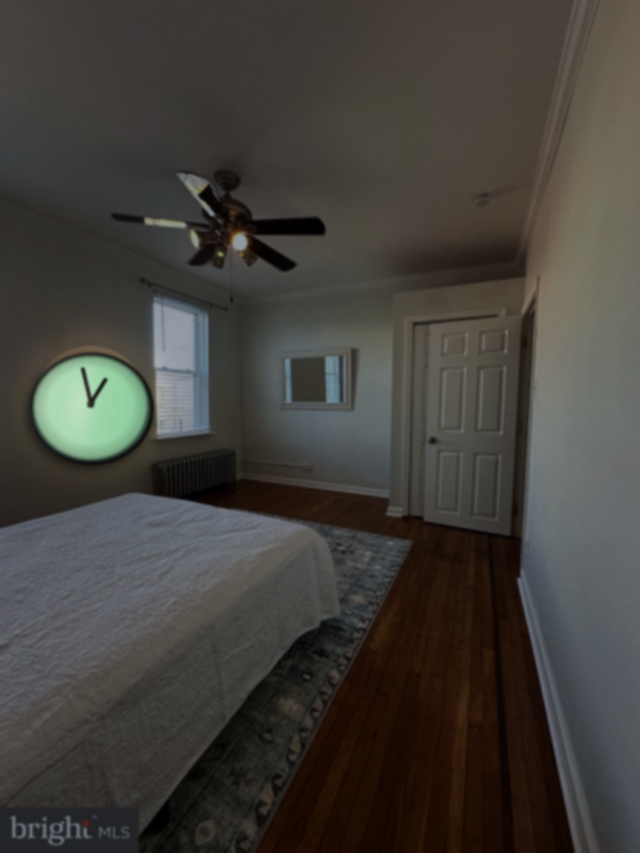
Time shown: {"hour": 12, "minute": 58}
